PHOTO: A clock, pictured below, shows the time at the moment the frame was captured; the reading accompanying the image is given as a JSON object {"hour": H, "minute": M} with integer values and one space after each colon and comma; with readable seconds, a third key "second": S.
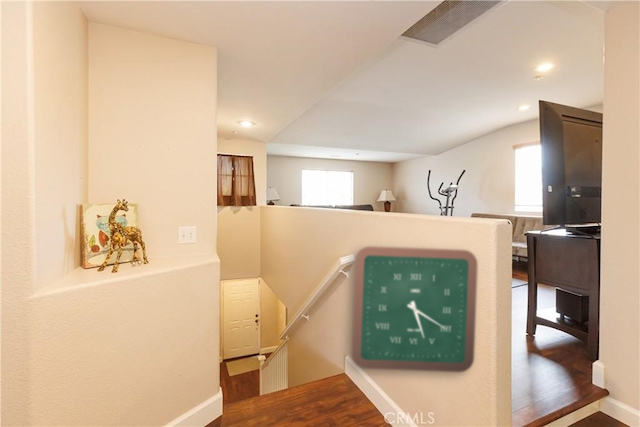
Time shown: {"hour": 5, "minute": 20}
